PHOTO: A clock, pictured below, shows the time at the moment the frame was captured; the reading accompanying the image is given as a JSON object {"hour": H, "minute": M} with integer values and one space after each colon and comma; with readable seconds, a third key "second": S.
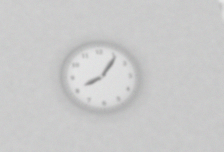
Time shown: {"hour": 8, "minute": 6}
